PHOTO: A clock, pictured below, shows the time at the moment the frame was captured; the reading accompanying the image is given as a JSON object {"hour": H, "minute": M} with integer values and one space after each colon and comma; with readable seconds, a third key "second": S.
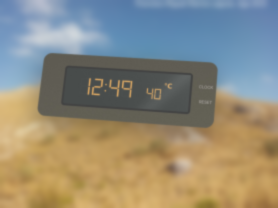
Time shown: {"hour": 12, "minute": 49}
